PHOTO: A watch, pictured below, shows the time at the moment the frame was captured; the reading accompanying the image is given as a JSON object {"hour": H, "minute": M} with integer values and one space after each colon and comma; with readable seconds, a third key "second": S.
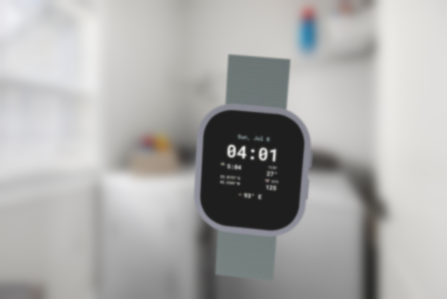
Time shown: {"hour": 4, "minute": 1}
